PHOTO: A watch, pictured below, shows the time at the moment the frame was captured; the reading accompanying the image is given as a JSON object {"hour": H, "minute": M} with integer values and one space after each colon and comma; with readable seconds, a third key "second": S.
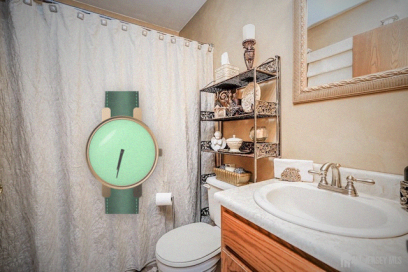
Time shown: {"hour": 6, "minute": 32}
